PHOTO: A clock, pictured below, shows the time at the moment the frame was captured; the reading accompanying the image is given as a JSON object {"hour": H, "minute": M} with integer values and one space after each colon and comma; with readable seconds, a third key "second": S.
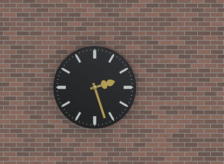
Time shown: {"hour": 2, "minute": 27}
